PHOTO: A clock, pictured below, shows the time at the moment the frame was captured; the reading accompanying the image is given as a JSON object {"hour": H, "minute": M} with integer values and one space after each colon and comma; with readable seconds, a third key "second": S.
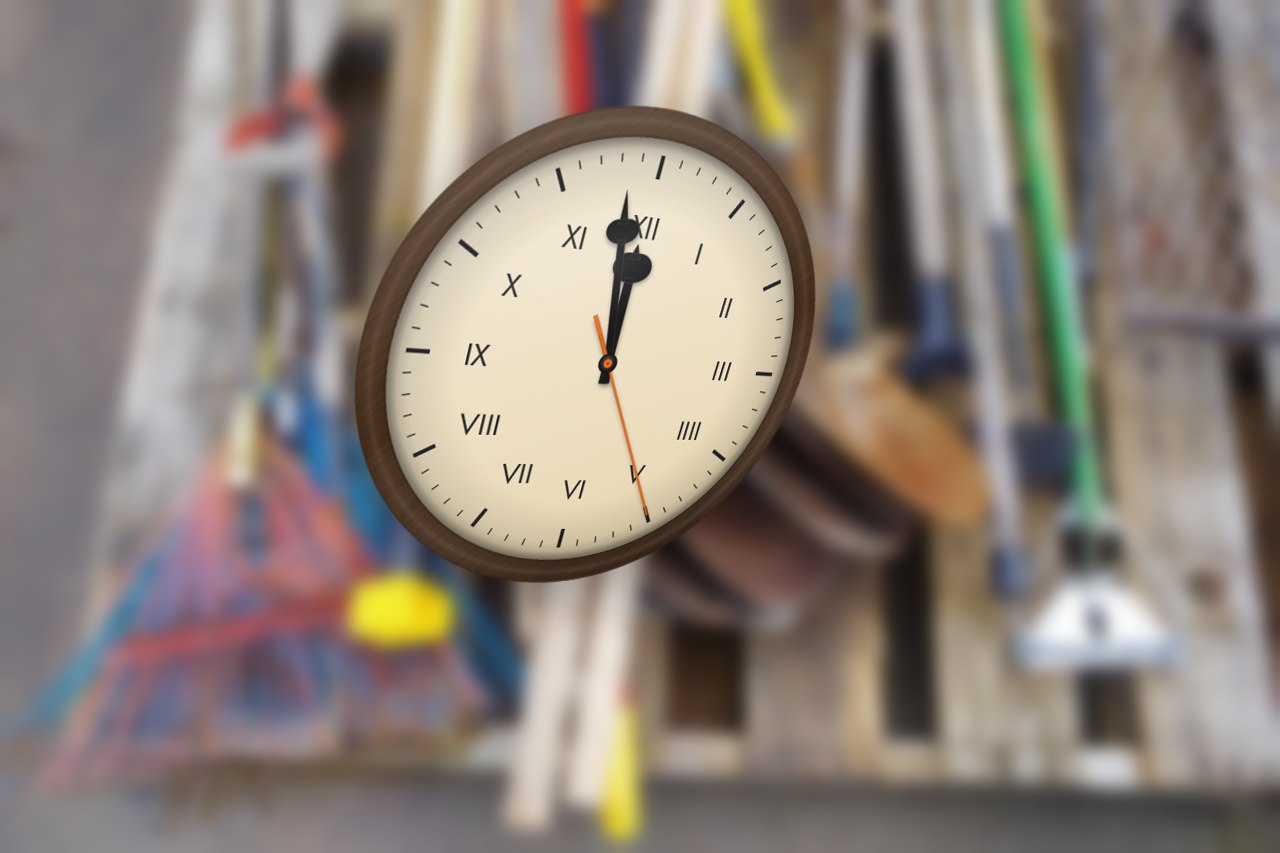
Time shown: {"hour": 11, "minute": 58, "second": 25}
